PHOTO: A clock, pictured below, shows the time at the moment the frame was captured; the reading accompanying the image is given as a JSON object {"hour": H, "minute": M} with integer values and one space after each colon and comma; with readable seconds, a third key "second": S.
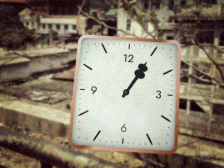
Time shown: {"hour": 1, "minute": 5}
